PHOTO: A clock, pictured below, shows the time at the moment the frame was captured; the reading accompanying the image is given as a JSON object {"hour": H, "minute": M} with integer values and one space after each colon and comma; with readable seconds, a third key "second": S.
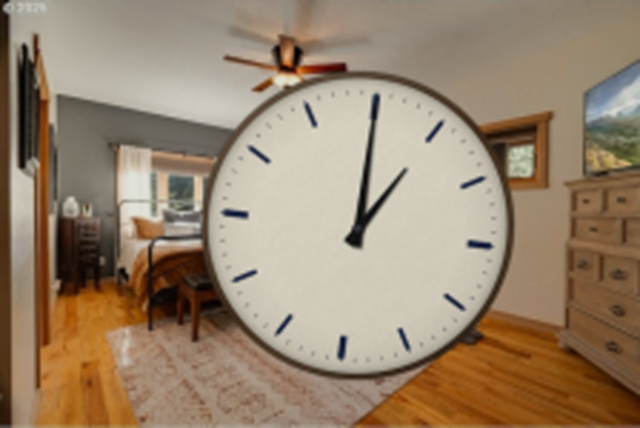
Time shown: {"hour": 1, "minute": 0}
